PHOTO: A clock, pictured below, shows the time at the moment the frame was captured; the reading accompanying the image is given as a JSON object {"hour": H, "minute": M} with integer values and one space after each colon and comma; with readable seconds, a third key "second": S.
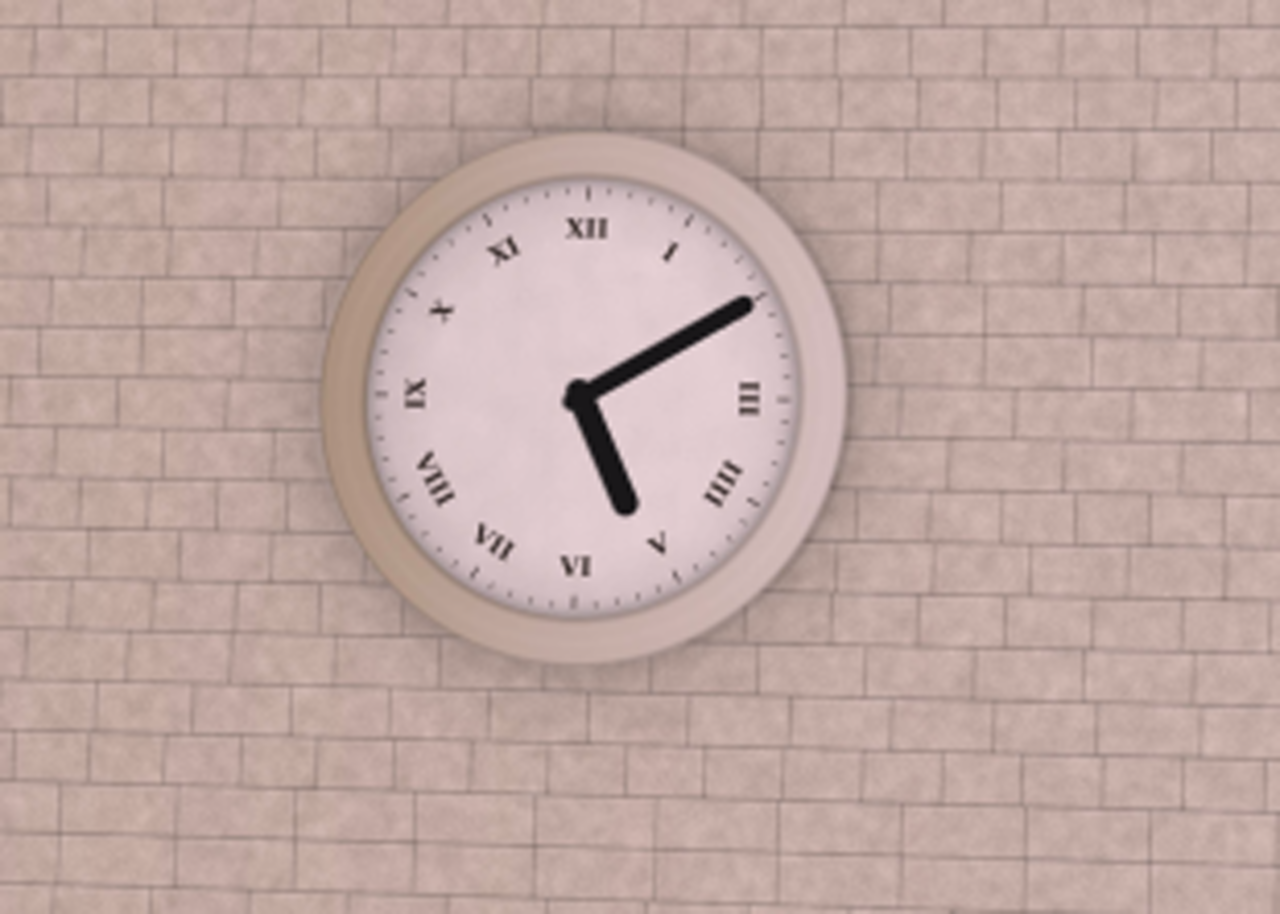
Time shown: {"hour": 5, "minute": 10}
